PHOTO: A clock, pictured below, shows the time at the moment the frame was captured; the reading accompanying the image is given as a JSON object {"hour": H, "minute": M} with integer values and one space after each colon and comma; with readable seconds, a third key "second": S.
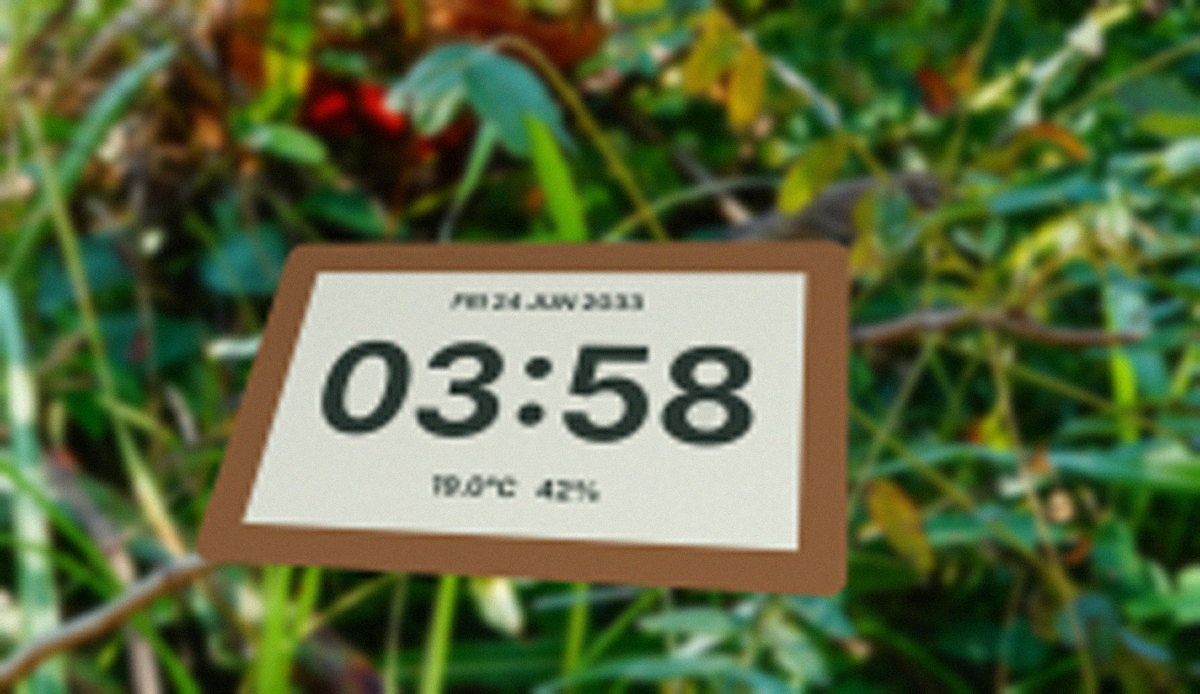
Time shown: {"hour": 3, "minute": 58}
